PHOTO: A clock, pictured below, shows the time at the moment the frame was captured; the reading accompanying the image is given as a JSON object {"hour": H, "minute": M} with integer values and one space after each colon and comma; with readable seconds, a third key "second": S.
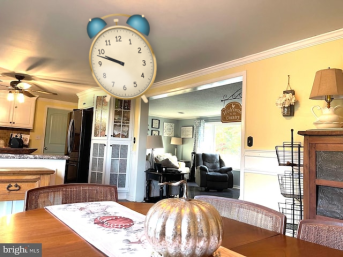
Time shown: {"hour": 9, "minute": 48}
